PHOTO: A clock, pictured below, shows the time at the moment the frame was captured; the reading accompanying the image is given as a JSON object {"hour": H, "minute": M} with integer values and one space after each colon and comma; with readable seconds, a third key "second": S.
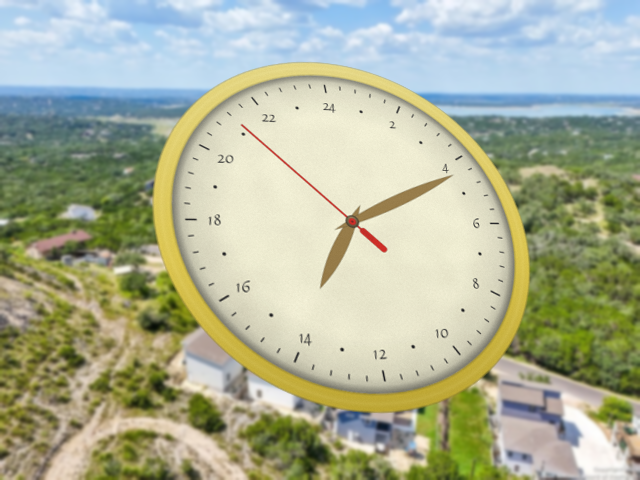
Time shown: {"hour": 14, "minute": 10, "second": 53}
